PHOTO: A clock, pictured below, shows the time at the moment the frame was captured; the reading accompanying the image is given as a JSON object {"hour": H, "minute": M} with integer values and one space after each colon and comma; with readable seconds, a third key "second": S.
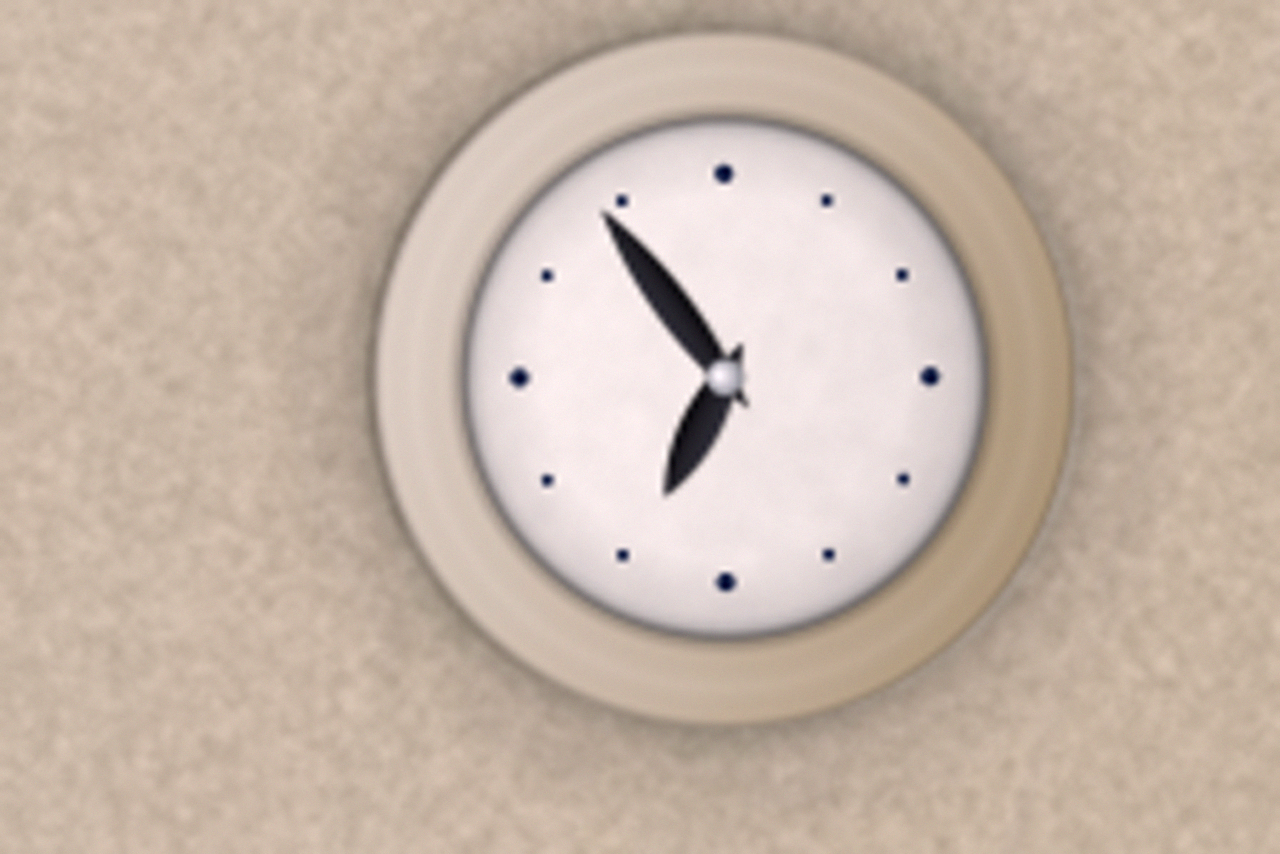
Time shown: {"hour": 6, "minute": 54}
